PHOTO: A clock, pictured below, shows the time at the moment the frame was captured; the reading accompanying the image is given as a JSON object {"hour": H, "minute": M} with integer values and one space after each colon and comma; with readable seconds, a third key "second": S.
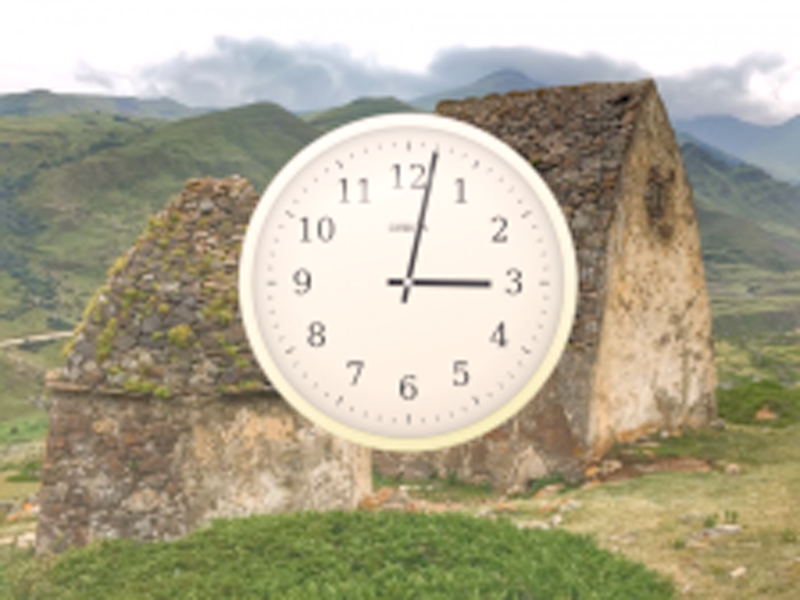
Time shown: {"hour": 3, "minute": 2}
